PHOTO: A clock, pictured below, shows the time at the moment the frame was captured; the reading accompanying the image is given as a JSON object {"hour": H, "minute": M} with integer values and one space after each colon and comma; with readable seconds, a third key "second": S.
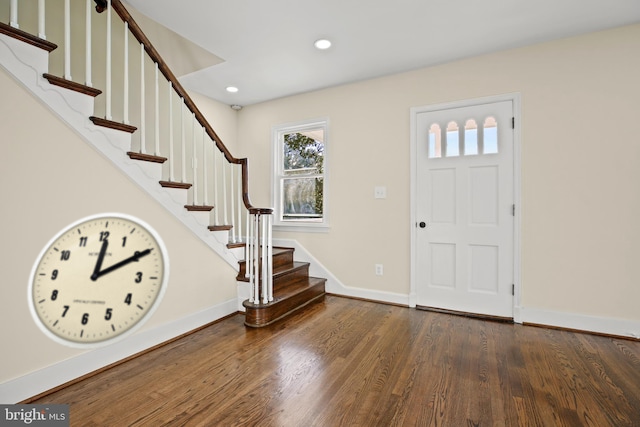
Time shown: {"hour": 12, "minute": 10}
